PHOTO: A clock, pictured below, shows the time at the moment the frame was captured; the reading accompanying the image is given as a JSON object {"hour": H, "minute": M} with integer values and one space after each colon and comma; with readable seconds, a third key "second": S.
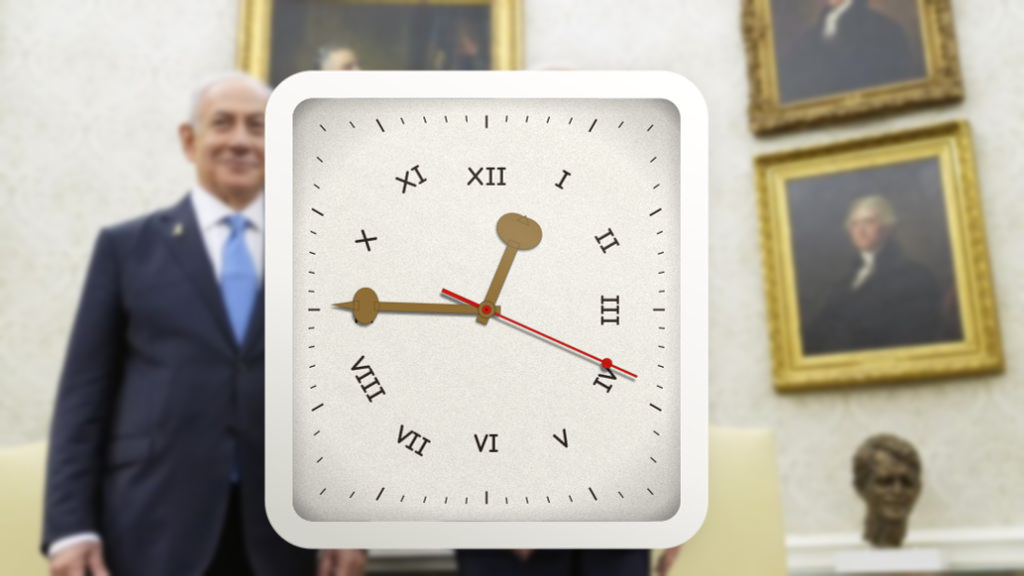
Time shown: {"hour": 12, "minute": 45, "second": 19}
